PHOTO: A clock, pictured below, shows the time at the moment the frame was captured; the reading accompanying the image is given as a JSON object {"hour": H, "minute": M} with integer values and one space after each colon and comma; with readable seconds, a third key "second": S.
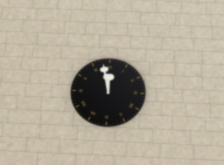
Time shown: {"hour": 11, "minute": 58}
